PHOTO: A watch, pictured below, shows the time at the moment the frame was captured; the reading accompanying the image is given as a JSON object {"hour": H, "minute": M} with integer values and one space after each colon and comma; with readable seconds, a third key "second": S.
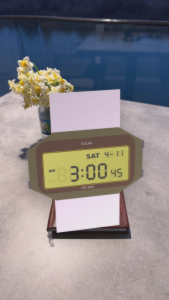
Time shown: {"hour": 3, "minute": 0, "second": 45}
